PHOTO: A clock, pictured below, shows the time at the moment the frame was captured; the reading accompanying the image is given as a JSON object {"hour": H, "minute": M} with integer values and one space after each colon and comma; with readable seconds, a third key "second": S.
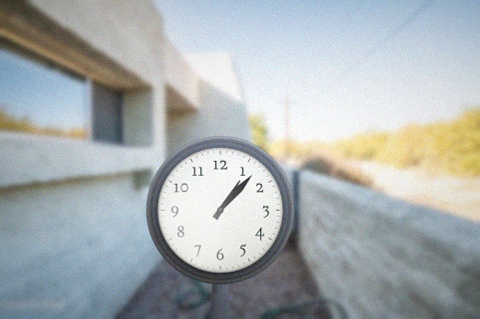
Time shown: {"hour": 1, "minute": 7}
